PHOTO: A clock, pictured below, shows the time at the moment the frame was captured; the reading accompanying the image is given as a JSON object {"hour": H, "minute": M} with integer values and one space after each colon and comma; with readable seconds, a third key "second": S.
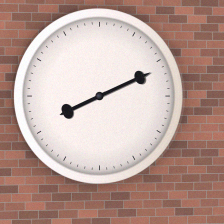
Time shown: {"hour": 8, "minute": 11}
